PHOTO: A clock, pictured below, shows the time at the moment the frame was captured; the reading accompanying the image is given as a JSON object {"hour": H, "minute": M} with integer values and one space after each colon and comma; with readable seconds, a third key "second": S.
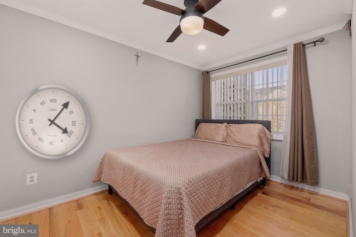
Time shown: {"hour": 4, "minute": 6}
